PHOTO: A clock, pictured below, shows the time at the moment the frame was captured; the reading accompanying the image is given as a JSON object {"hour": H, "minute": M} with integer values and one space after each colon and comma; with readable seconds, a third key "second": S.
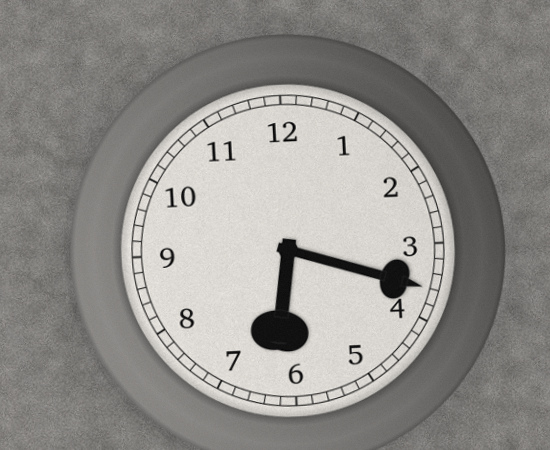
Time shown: {"hour": 6, "minute": 18}
